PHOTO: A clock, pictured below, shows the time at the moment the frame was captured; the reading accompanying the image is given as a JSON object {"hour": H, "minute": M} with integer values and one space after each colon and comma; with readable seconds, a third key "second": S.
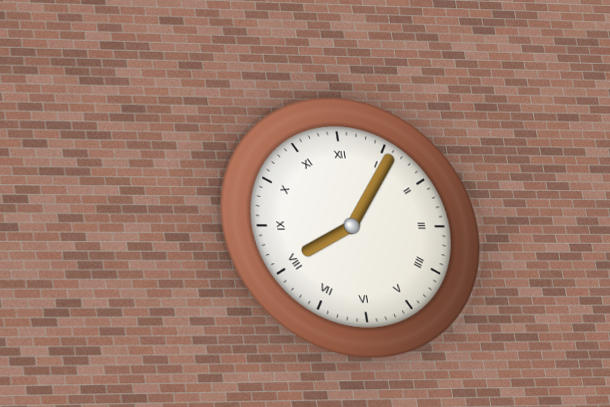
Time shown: {"hour": 8, "minute": 6}
